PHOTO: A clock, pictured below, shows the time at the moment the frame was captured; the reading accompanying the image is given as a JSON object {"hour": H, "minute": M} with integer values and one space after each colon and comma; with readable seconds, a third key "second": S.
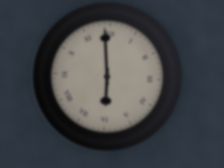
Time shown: {"hour": 5, "minute": 59}
